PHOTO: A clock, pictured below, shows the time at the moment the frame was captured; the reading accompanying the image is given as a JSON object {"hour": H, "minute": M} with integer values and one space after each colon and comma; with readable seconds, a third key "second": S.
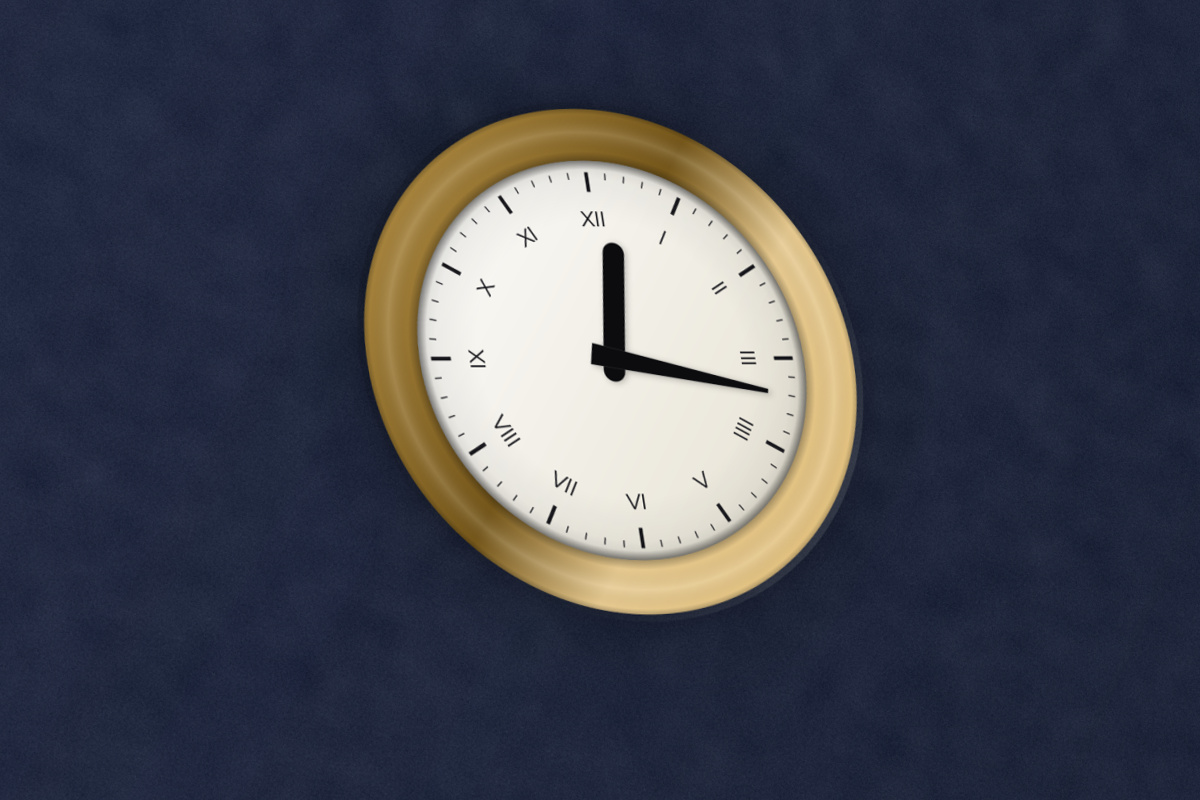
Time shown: {"hour": 12, "minute": 17}
